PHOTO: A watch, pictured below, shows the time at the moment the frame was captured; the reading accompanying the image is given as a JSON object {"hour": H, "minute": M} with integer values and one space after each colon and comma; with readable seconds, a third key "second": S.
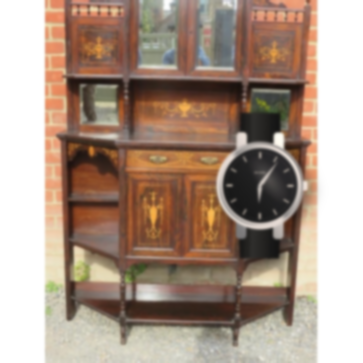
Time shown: {"hour": 6, "minute": 6}
